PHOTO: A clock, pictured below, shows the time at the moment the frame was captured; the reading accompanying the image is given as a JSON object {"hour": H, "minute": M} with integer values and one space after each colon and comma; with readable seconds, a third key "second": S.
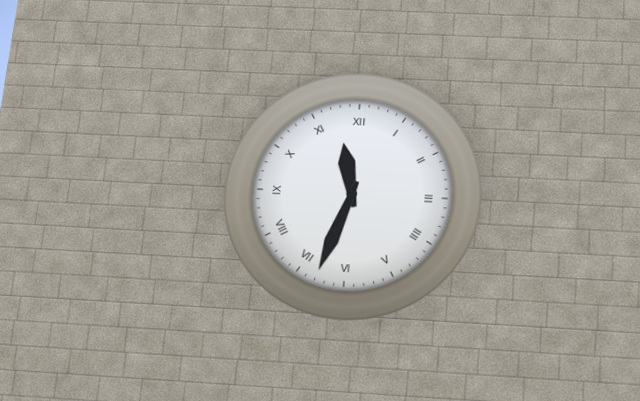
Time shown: {"hour": 11, "minute": 33}
